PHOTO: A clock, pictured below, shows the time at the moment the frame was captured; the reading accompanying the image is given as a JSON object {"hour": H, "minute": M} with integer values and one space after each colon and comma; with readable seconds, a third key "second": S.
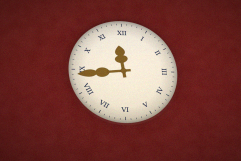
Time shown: {"hour": 11, "minute": 44}
